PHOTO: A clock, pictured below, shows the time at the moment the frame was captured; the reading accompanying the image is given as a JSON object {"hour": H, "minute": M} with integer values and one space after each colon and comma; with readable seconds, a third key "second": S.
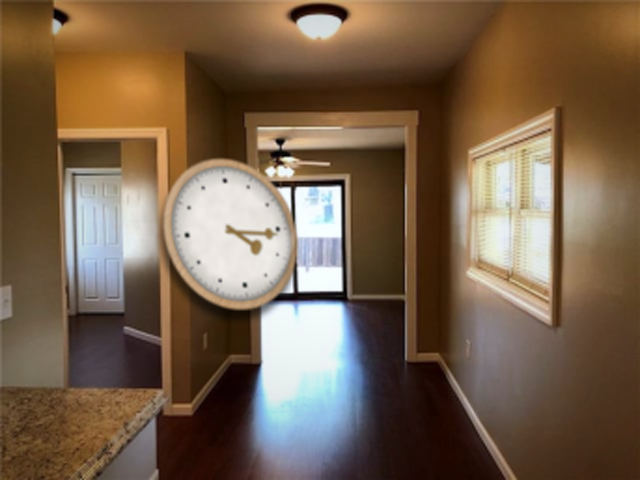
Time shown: {"hour": 4, "minute": 16}
